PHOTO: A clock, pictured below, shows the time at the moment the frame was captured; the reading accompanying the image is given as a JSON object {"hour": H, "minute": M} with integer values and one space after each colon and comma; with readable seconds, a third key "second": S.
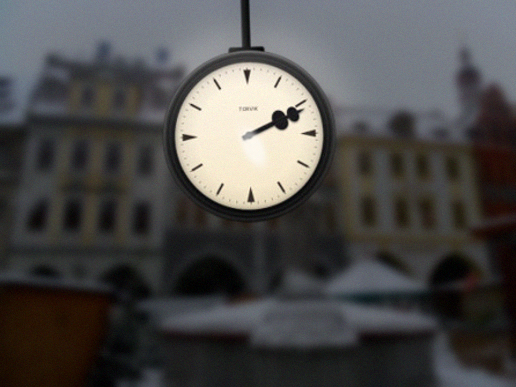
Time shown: {"hour": 2, "minute": 11}
